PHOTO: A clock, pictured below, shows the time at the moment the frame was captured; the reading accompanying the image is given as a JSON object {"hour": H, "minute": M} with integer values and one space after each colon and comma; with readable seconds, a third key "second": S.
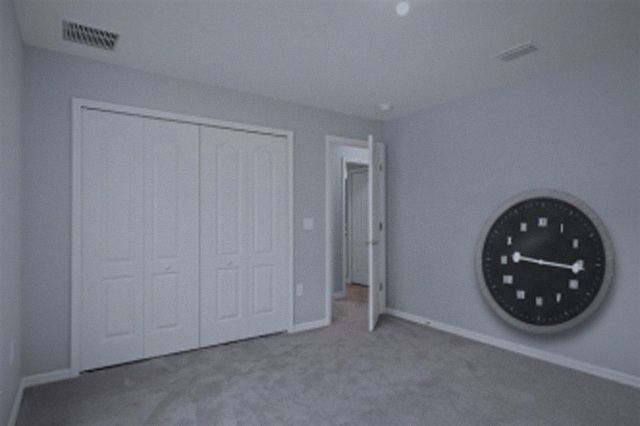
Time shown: {"hour": 9, "minute": 16}
